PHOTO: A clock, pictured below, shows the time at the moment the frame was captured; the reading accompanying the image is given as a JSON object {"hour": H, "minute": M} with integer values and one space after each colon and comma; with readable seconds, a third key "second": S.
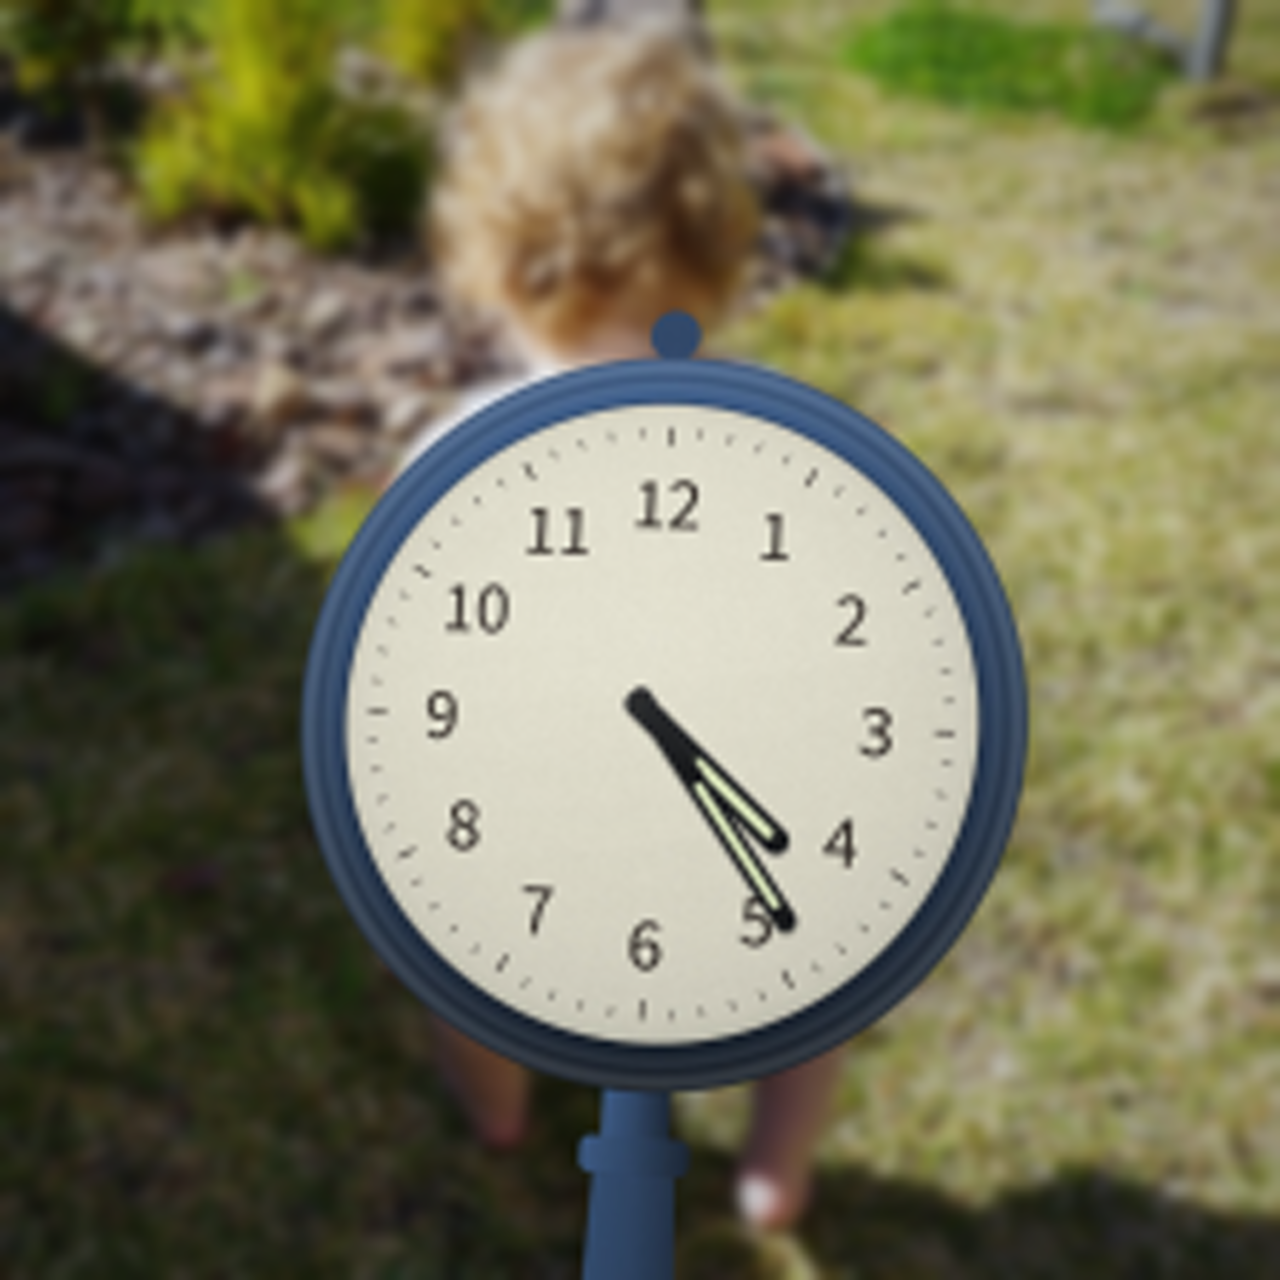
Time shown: {"hour": 4, "minute": 24}
